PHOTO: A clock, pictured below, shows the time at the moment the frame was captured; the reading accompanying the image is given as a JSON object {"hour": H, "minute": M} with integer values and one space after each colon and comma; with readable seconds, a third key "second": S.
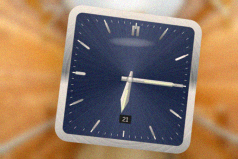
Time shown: {"hour": 6, "minute": 15}
